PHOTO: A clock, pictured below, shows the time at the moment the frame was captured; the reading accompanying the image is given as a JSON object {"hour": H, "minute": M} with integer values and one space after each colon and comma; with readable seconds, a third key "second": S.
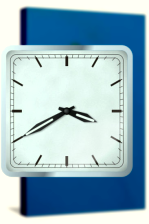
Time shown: {"hour": 3, "minute": 40}
